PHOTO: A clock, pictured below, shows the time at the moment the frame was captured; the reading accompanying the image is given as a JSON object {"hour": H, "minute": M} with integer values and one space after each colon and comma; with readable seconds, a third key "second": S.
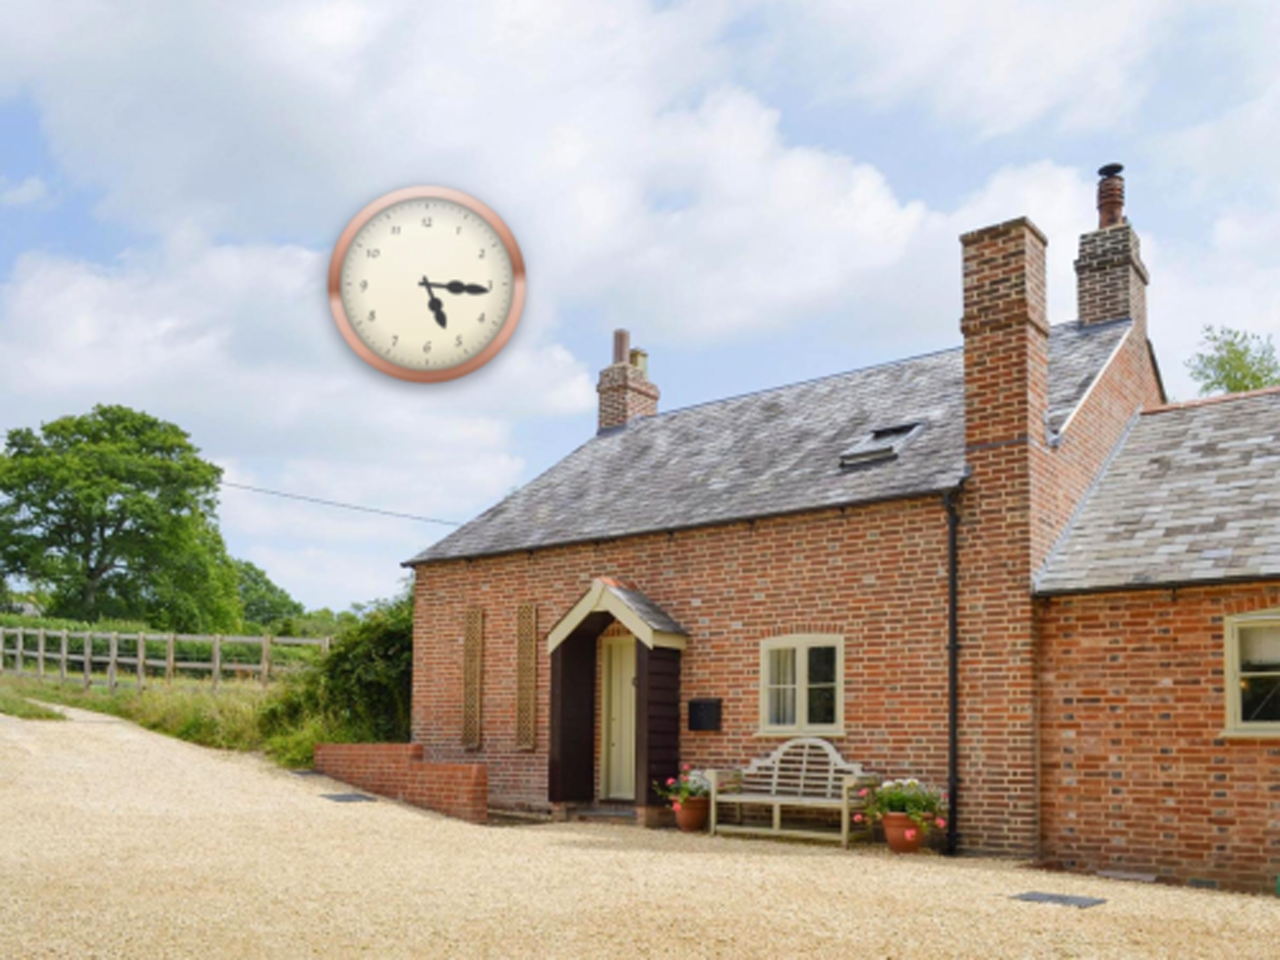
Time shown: {"hour": 5, "minute": 16}
